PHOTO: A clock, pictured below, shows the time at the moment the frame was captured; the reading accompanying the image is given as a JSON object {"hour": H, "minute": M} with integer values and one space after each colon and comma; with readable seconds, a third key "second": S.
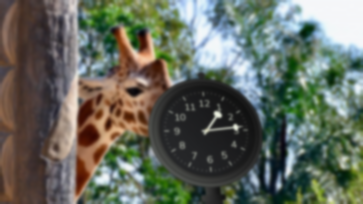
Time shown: {"hour": 1, "minute": 14}
